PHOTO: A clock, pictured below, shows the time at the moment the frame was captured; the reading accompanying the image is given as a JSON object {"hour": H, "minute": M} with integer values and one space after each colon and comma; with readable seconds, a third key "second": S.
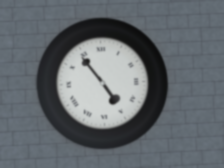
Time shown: {"hour": 4, "minute": 54}
